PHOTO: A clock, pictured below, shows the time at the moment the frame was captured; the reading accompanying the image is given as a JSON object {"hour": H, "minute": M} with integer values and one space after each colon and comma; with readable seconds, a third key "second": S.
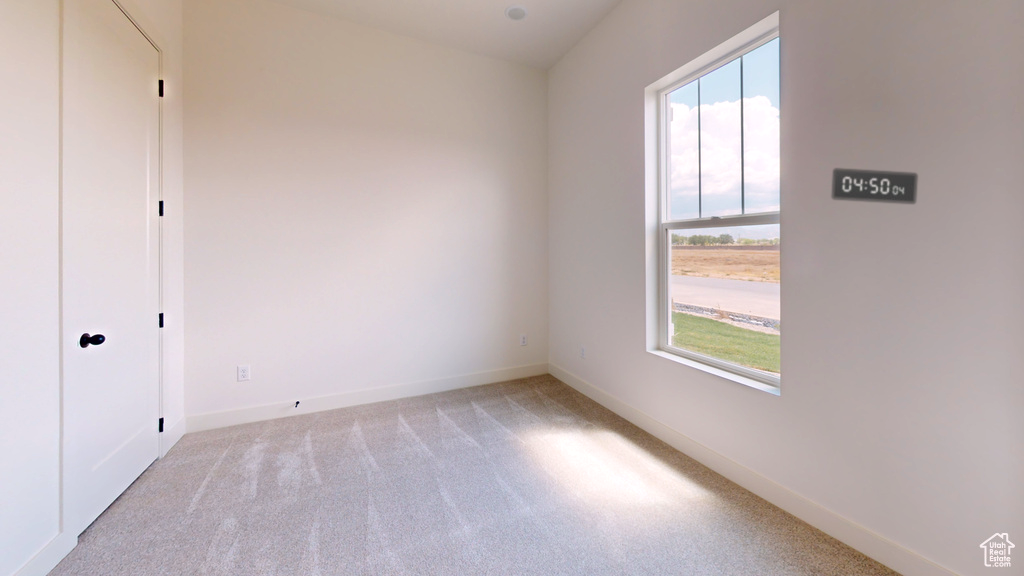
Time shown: {"hour": 4, "minute": 50}
